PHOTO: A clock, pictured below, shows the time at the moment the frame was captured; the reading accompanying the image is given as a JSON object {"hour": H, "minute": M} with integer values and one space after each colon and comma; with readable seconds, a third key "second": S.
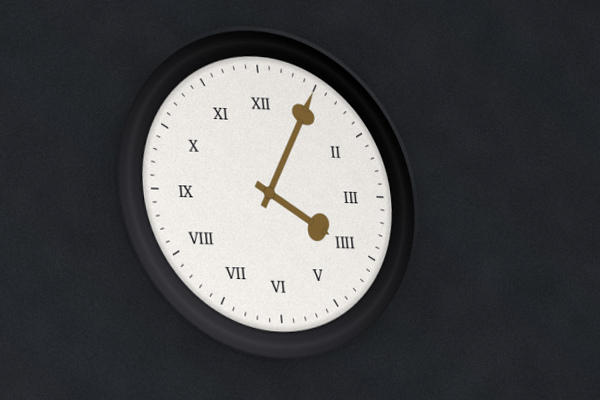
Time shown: {"hour": 4, "minute": 5}
